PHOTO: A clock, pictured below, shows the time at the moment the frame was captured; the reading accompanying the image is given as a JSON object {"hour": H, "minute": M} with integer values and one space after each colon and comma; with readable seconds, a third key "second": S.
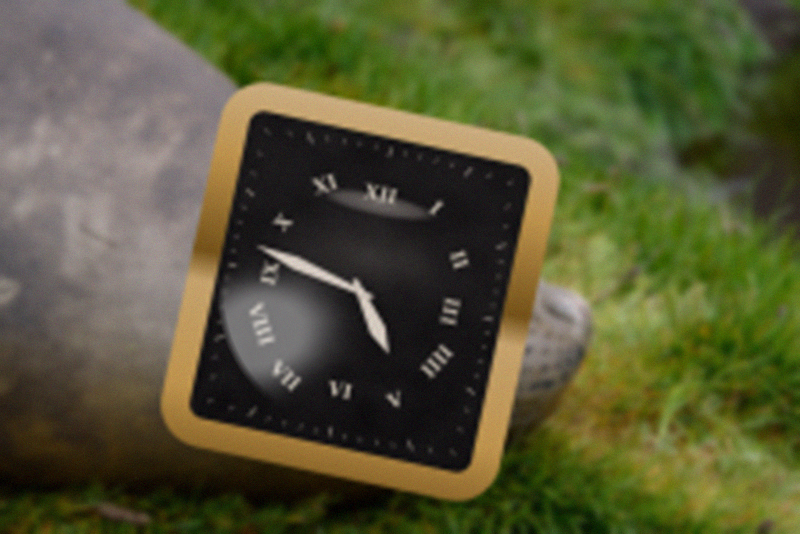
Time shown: {"hour": 4, "minute": 47}
